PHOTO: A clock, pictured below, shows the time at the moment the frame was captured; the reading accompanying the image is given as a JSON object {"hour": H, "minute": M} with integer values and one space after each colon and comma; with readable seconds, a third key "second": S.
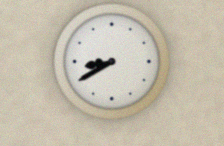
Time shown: {"hour": 8, "minute": 40}
